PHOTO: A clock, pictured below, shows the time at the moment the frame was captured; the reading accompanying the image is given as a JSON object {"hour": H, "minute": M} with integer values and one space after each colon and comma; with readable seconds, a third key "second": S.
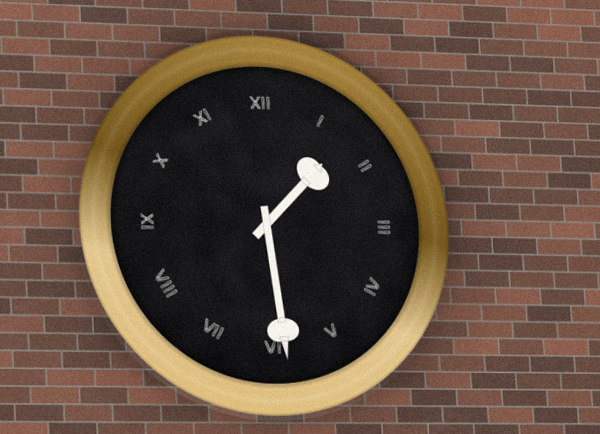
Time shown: {"hour": 1, "minute": 29}
